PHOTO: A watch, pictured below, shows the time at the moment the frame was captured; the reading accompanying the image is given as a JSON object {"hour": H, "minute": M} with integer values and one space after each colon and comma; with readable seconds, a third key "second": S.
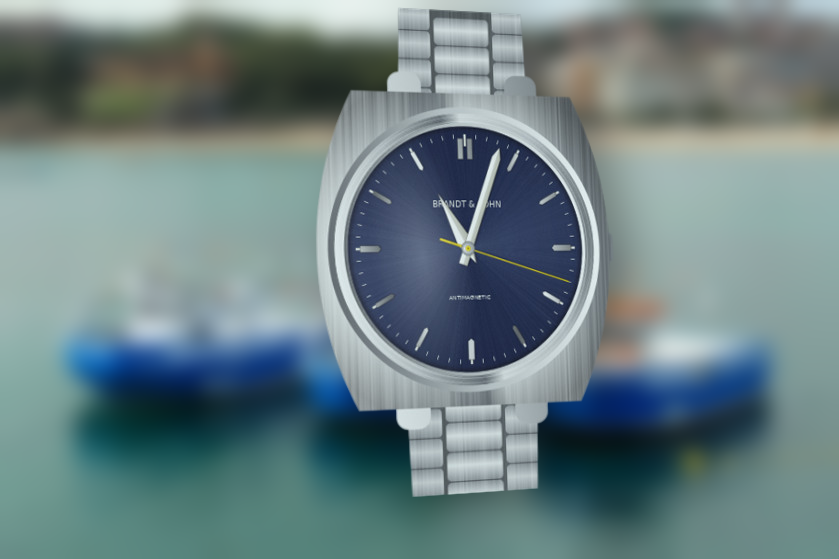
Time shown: {"hour": 11, "minute": 3, "second": 18}
